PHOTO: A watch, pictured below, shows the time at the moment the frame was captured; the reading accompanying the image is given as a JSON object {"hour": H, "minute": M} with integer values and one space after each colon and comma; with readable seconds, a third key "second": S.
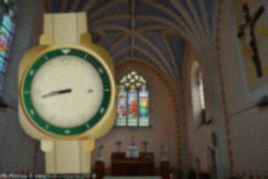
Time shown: {"hour": 8, "minute": 43}
